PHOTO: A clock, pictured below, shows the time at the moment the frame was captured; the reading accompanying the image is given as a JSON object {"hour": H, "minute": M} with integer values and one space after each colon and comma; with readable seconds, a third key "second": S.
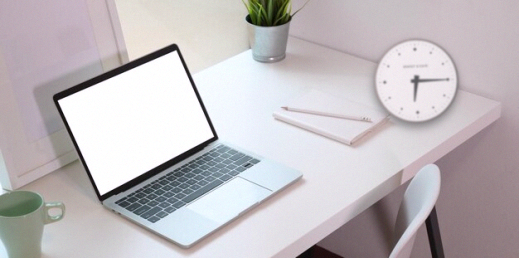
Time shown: {"hour": 6, "minute": 15}
